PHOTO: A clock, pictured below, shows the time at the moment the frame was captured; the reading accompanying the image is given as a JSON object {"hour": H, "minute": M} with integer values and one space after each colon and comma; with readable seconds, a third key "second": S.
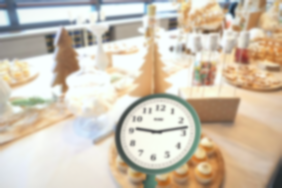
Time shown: {"hour": 9, "minute": 13}
